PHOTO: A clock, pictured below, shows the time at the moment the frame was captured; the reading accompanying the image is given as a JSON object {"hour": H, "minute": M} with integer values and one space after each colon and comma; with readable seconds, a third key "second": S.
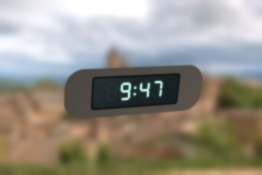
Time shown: {"hour": 9, "minute": 47}
